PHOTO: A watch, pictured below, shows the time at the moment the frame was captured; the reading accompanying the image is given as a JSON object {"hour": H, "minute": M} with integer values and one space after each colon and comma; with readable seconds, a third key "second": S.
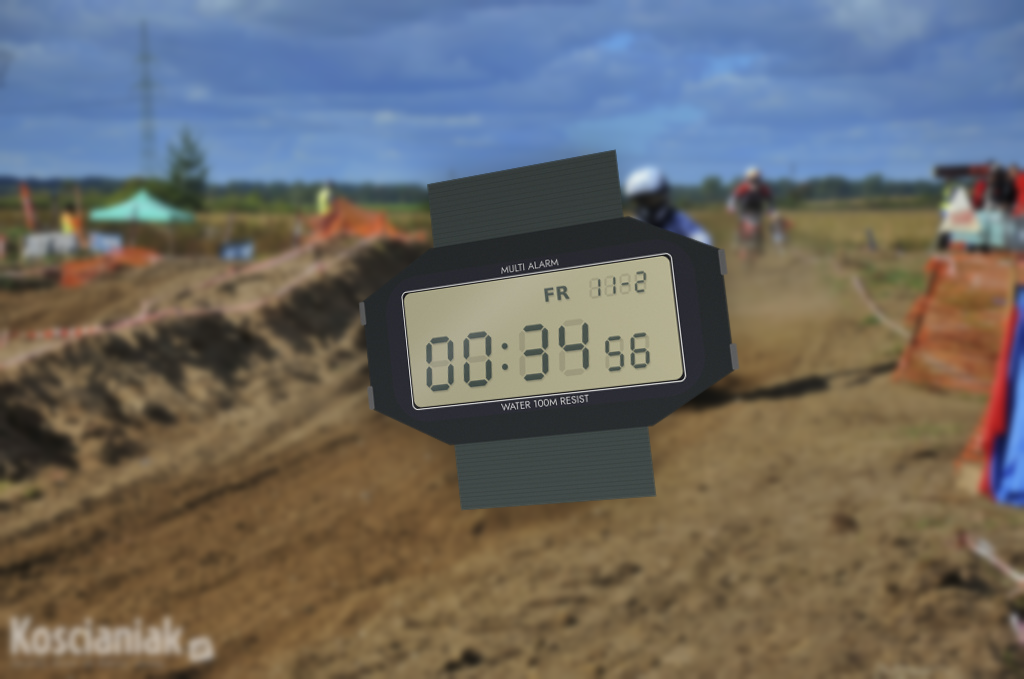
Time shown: {"hour": 0, "minute": 34, "second": 56}
